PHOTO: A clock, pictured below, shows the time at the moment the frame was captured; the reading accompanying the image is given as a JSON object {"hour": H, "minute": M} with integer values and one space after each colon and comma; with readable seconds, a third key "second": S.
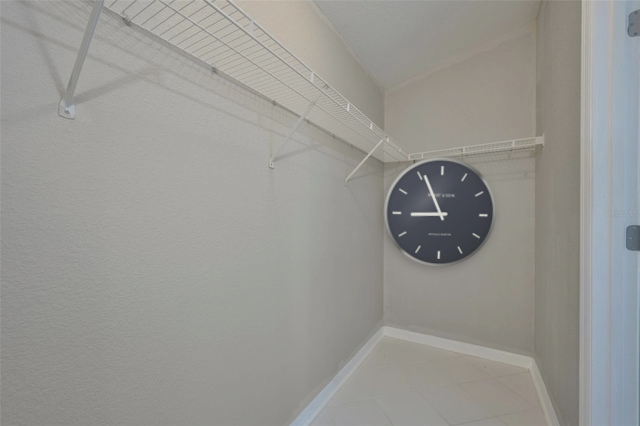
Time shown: {"hour": 8, "minute": 56}
